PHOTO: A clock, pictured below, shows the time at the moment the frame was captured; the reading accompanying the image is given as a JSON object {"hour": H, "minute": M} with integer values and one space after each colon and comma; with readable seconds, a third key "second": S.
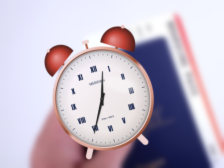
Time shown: {"hour": 12, "minute": 35}
